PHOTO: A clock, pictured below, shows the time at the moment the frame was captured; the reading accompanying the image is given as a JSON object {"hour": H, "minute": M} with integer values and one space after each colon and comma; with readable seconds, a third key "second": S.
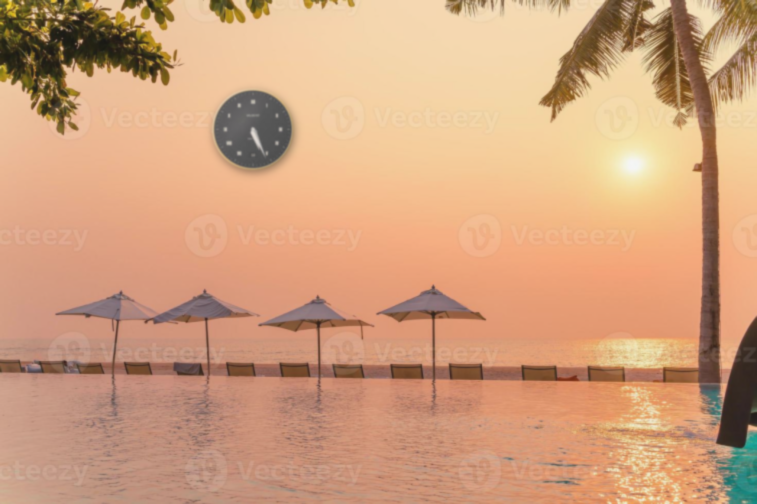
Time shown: {"hour": 5, "minute": 26}
